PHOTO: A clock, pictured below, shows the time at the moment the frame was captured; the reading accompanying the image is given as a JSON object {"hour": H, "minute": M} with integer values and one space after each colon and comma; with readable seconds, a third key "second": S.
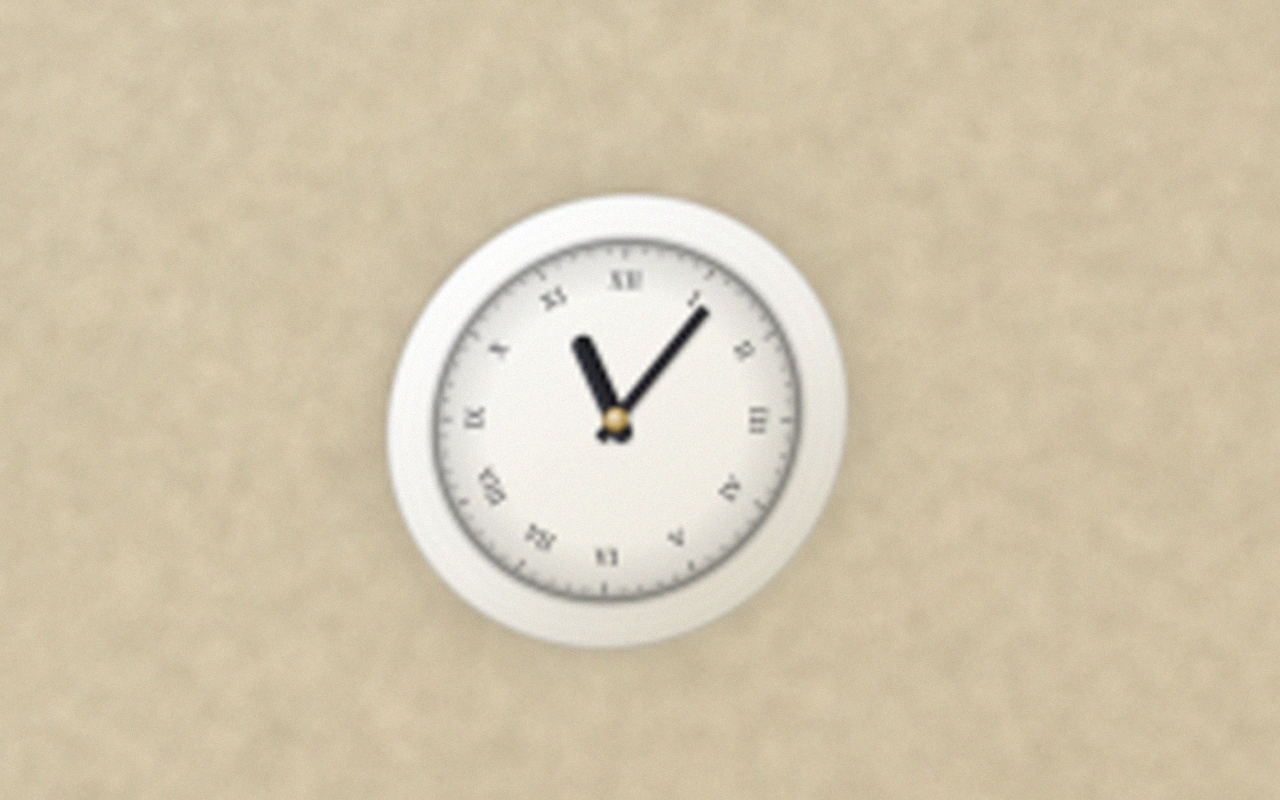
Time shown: {"hour": 11, "minute": 6}
